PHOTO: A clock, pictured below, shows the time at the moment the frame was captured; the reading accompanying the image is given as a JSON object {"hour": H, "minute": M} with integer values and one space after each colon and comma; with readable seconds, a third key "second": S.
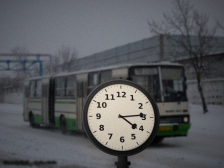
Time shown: {"hour": 4, "minute": 14}
